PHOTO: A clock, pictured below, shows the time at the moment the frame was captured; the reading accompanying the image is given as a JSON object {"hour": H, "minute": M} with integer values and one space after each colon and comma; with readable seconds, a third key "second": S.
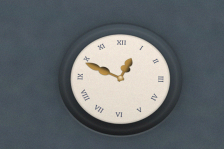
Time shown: {"hour": 12, "minute": 49}
